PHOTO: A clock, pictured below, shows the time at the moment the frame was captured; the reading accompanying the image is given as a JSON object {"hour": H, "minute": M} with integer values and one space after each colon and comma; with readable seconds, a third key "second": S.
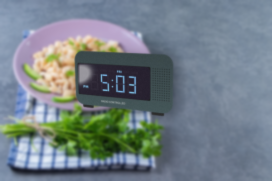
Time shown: {"hour": 5, "minute": 3}
